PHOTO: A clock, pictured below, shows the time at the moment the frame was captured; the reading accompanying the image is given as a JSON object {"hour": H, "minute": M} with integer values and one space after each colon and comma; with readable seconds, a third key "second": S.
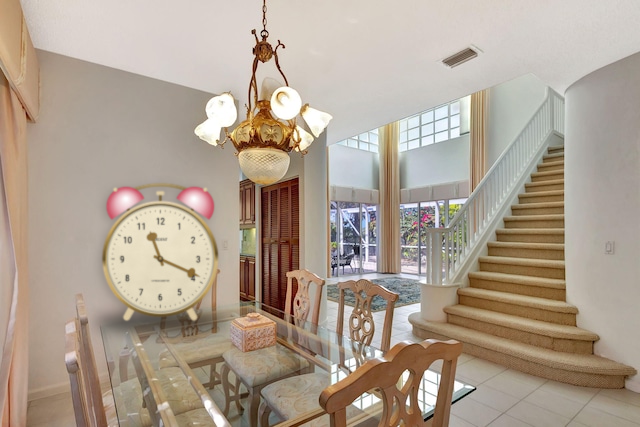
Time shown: {"hour": 11, "minute": 19}
